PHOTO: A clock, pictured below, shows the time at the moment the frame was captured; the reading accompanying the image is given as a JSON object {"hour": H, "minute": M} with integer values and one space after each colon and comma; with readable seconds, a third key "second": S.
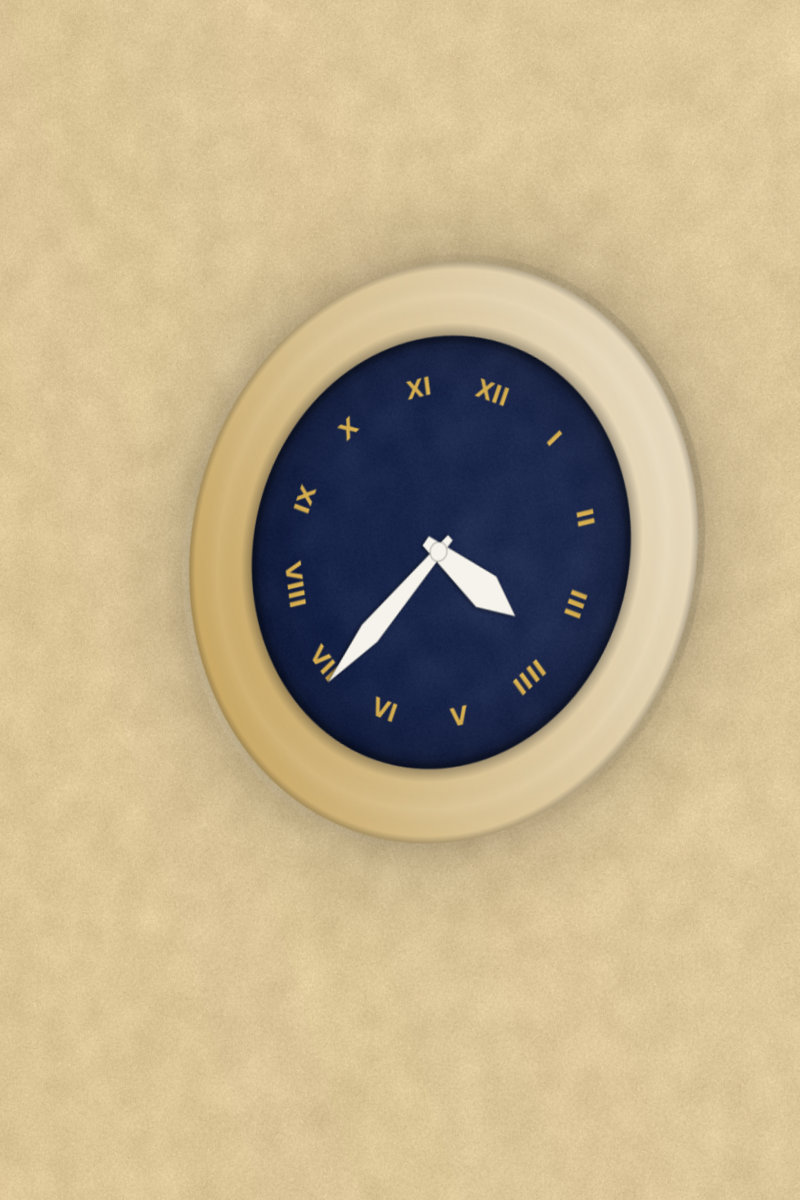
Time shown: {"hour": 3, "minute": 34}
